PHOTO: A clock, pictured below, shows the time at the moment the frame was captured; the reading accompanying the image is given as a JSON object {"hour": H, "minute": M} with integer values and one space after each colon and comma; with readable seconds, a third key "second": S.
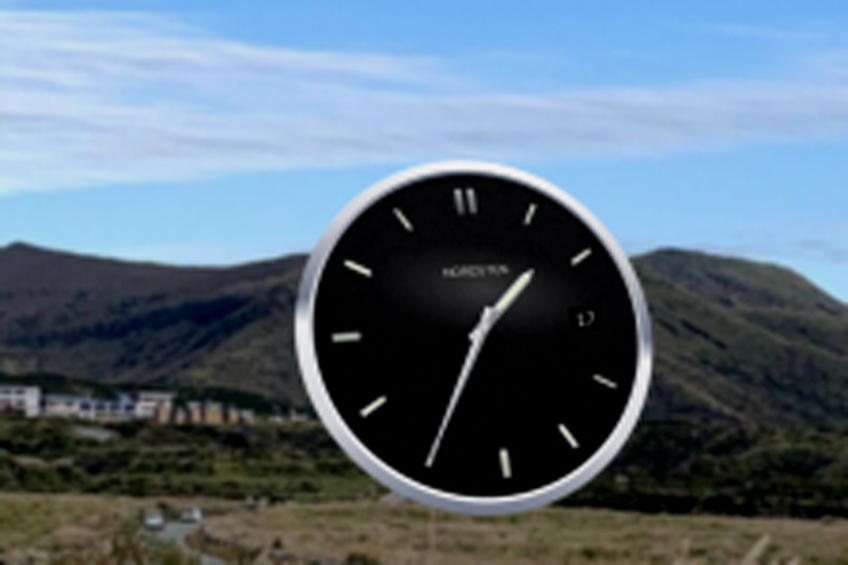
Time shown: {"hour": 1, "minute": 35}
